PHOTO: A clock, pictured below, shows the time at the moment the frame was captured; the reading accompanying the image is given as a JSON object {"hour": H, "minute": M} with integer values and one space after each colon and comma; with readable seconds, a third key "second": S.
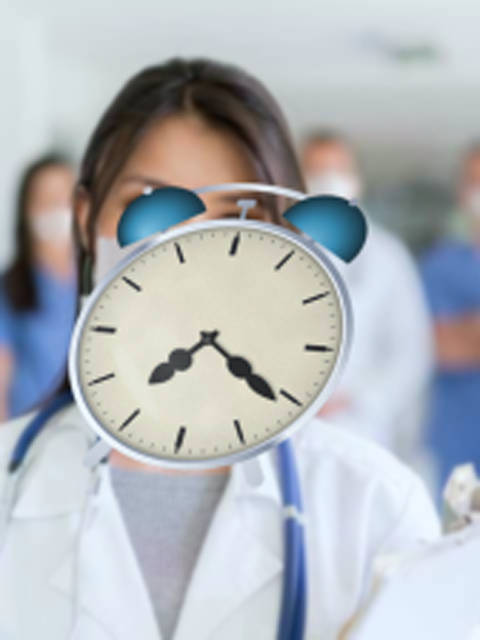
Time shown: {"hour": 7, "minute": 21}
